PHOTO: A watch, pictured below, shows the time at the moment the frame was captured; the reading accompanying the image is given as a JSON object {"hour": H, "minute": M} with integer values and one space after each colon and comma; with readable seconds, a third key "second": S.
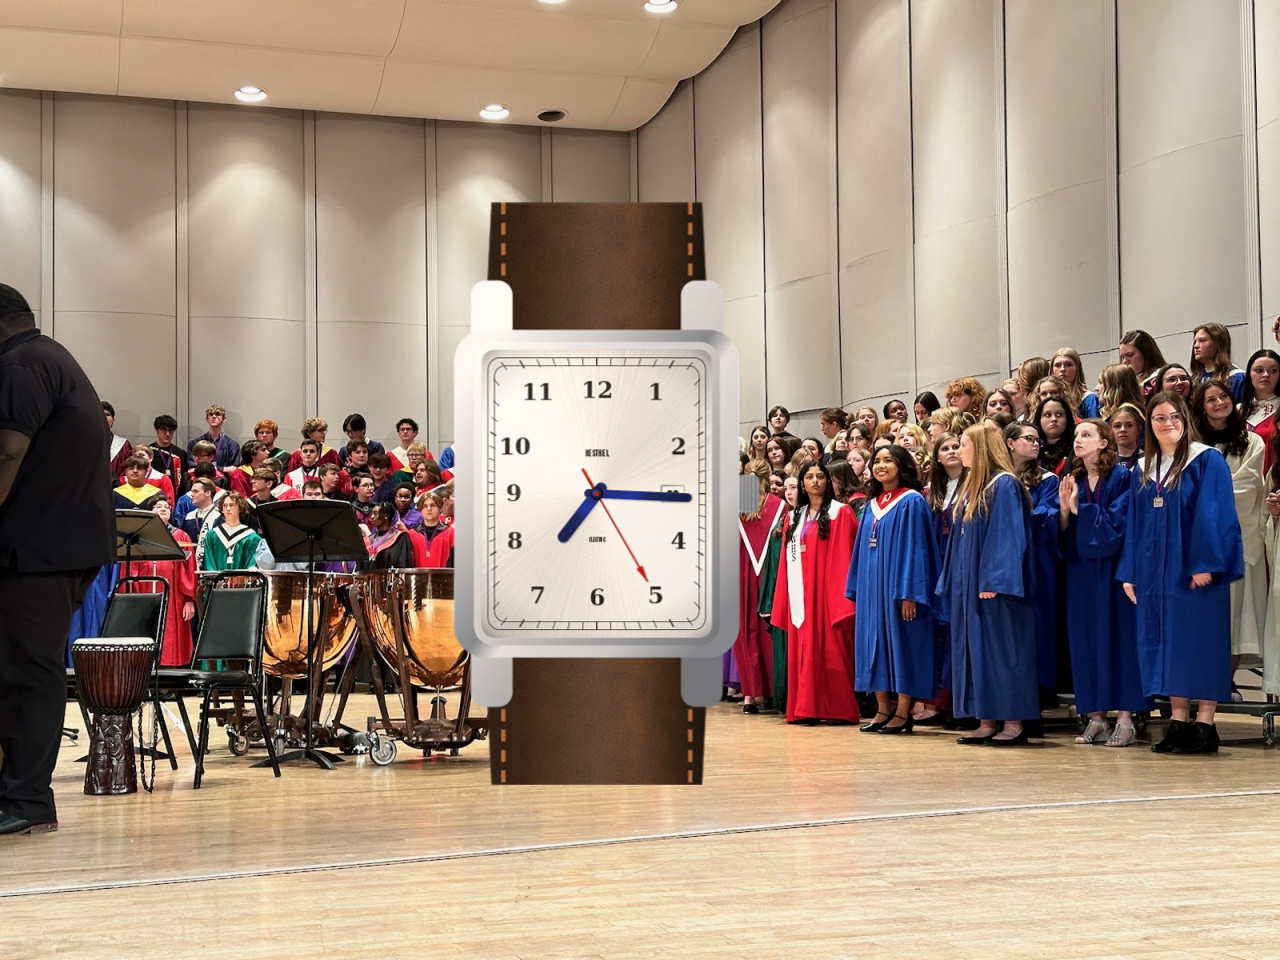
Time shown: {"hour": 7, "minute": 15, "second": 25}
